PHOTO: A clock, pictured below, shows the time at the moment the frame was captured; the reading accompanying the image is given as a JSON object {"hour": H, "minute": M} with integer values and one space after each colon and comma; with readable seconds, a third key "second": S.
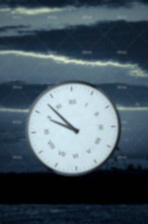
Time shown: {"hour": 9, "minute": 53}
